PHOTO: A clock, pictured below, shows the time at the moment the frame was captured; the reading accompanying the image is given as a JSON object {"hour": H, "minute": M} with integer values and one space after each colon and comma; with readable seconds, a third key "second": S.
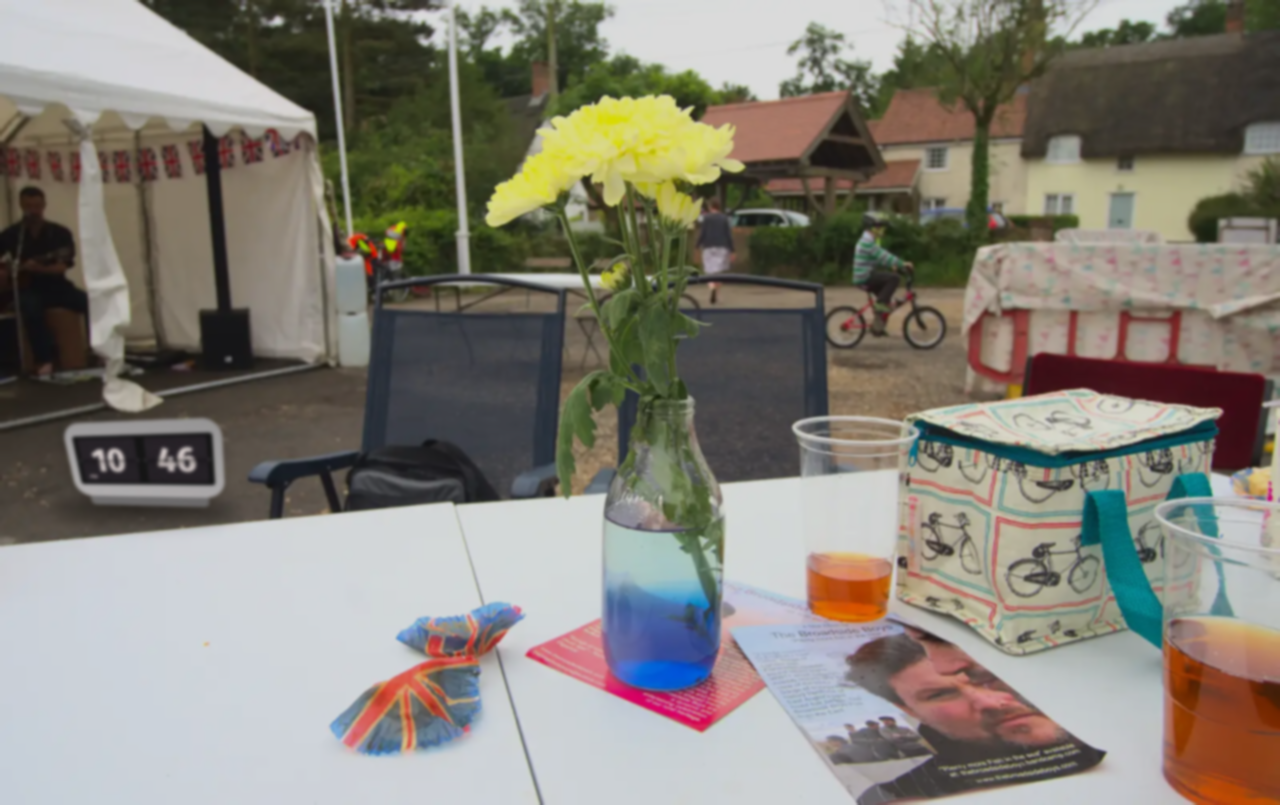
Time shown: {"hour": 10, "minute": 46}
